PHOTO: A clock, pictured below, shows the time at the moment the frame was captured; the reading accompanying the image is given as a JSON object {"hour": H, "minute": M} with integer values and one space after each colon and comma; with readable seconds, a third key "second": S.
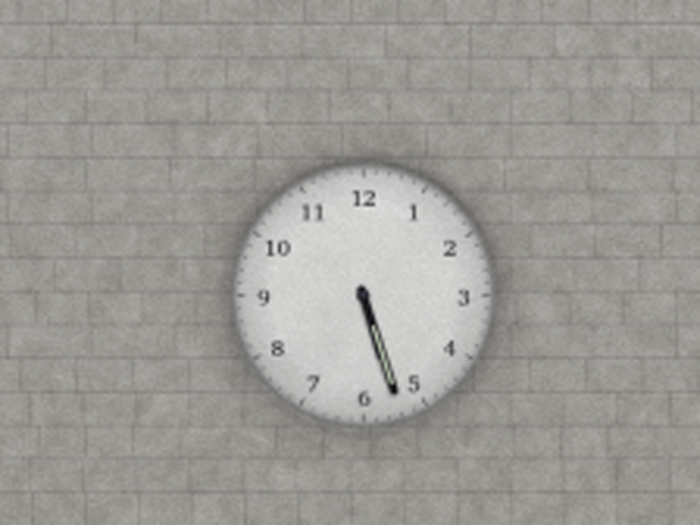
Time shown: {"hour": 5, "minute": 27}
